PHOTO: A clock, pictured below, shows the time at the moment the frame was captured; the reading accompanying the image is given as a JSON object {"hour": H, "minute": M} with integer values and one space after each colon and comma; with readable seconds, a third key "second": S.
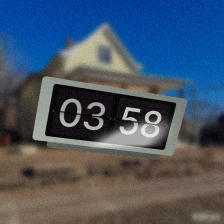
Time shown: {"hour": 3, "minute": 58}
